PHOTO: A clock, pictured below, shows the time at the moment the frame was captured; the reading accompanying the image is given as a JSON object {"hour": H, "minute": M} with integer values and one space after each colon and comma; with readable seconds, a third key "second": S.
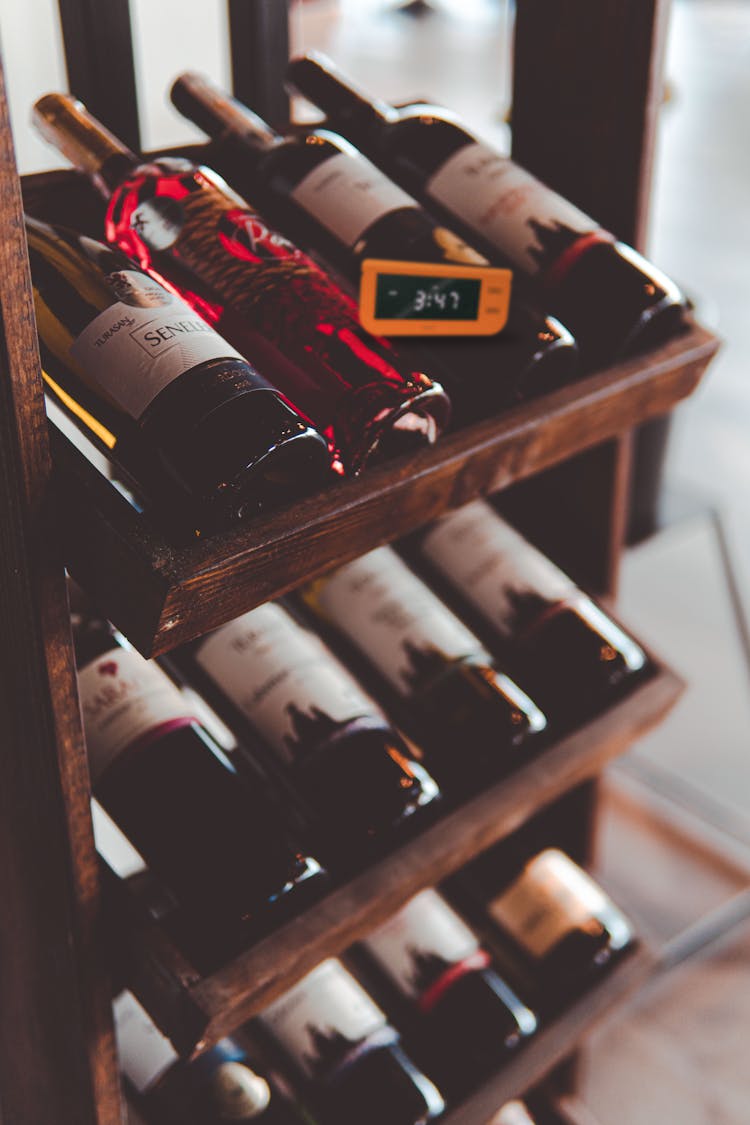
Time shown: {"hour": 3, "minute": 47}
